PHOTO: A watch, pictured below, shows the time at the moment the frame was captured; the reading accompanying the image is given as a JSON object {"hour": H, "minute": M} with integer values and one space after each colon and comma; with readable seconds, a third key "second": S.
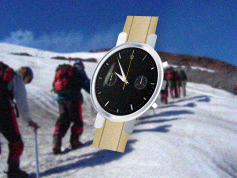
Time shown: {"hour": 9, "minute": 54}
